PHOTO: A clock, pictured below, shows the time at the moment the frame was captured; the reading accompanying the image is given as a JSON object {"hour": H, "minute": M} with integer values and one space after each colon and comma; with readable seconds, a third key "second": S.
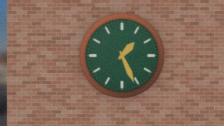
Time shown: {"hour": 1, "minute": 26}
